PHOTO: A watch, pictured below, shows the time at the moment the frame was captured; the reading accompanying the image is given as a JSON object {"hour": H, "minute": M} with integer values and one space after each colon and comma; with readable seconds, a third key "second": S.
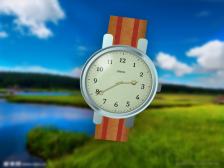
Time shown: {"hour": 2, "minute": 39}
